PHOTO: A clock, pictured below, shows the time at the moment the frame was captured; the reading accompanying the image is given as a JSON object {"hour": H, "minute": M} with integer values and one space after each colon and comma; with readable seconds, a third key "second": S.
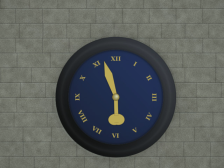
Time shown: {"hour": 5, "minute": 57}
